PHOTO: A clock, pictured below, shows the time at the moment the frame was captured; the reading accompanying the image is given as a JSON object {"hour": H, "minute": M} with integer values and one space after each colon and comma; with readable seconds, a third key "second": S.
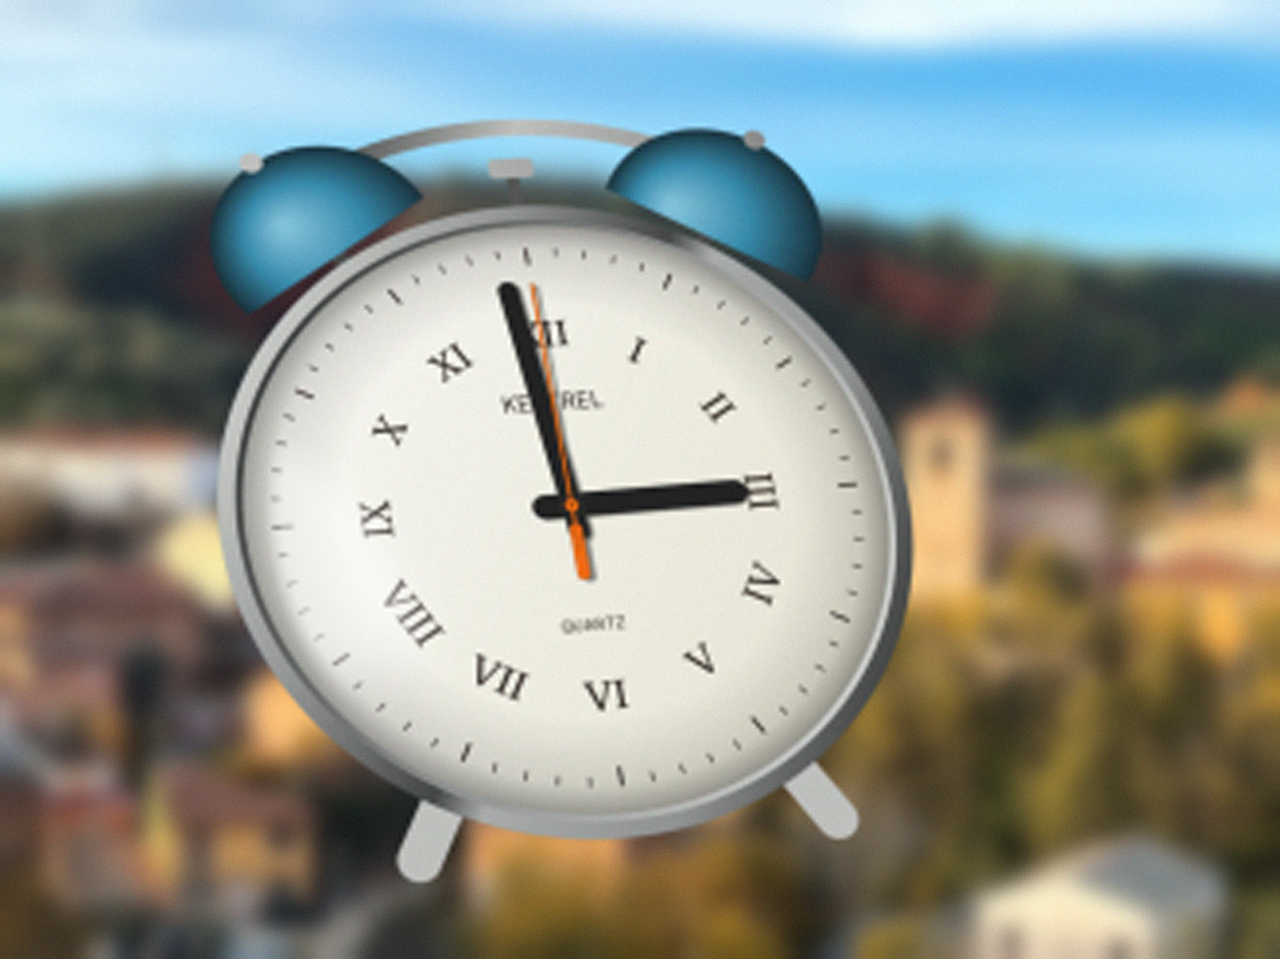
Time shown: {"hour": 2, "minute": 59, "second": 0}
